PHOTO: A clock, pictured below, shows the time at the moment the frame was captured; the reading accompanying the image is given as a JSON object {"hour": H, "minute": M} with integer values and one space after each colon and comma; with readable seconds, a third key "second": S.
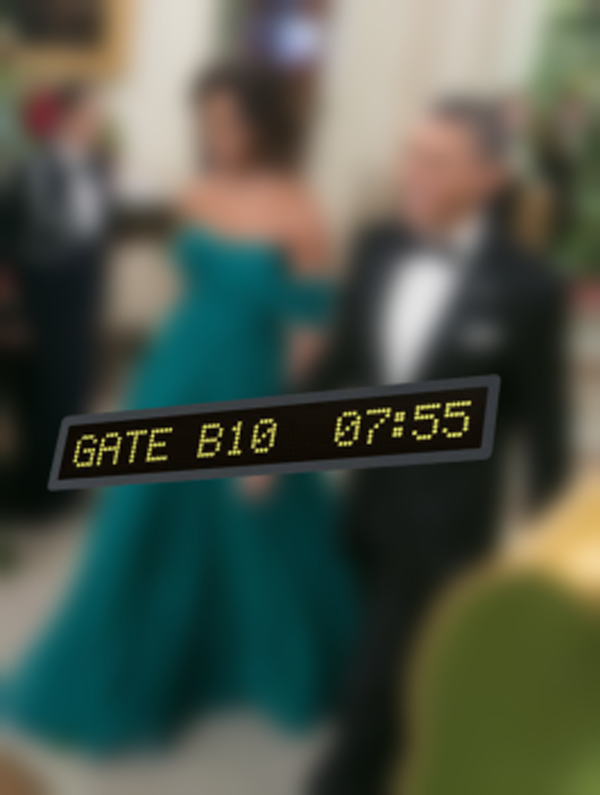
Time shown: {"hour": 7, "minute": 55}
